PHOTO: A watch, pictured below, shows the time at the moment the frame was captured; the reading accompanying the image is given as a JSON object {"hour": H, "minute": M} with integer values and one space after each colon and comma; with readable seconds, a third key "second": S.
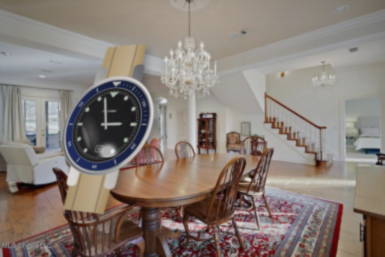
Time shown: {"hour": 2, "minute": 57}
